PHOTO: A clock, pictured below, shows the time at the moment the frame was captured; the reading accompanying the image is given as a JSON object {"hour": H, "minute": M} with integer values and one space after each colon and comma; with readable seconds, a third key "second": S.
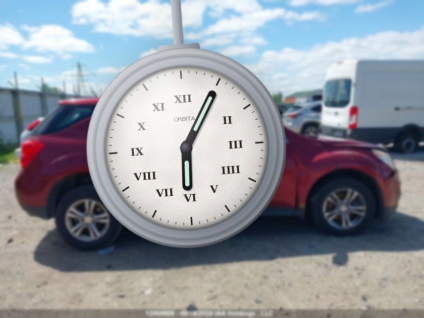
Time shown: {"hour": 6, "minute": 5}
